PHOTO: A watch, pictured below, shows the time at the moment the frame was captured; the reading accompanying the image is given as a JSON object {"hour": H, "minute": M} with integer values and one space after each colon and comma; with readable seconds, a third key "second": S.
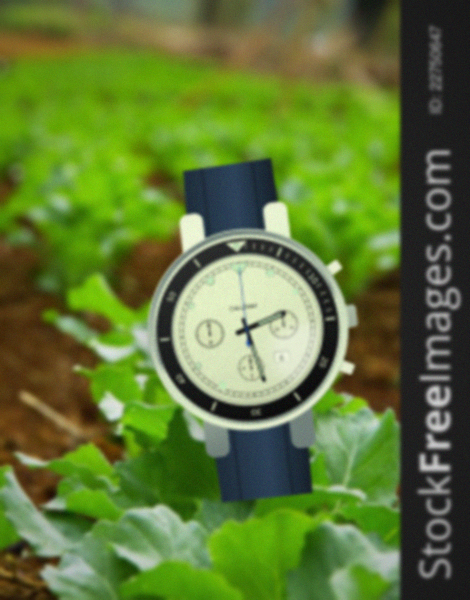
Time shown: {"hour": 2, "minute": 28}
